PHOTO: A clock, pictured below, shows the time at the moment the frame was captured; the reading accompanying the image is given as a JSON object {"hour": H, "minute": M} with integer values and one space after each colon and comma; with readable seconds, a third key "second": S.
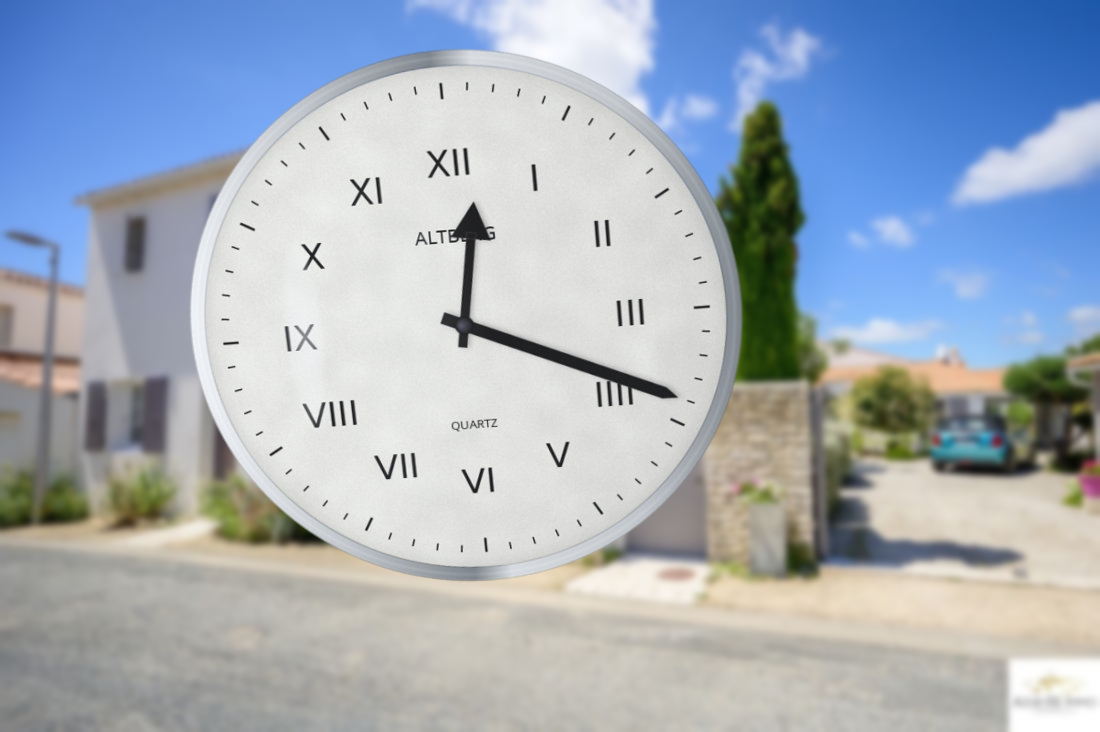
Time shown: {"hour": 12, "minute": 19}
